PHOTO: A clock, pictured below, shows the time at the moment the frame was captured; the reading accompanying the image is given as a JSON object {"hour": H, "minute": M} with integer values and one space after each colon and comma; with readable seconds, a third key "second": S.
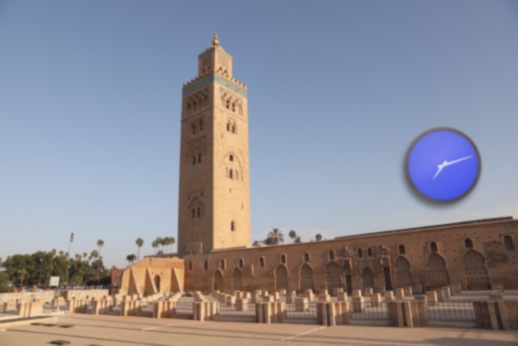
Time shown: {"hour": 7, "minute": 12}
